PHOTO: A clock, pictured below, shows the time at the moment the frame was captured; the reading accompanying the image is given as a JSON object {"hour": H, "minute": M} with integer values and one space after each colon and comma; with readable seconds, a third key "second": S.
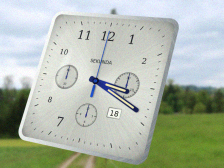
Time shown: {"hour": 3, "minute": 19}
